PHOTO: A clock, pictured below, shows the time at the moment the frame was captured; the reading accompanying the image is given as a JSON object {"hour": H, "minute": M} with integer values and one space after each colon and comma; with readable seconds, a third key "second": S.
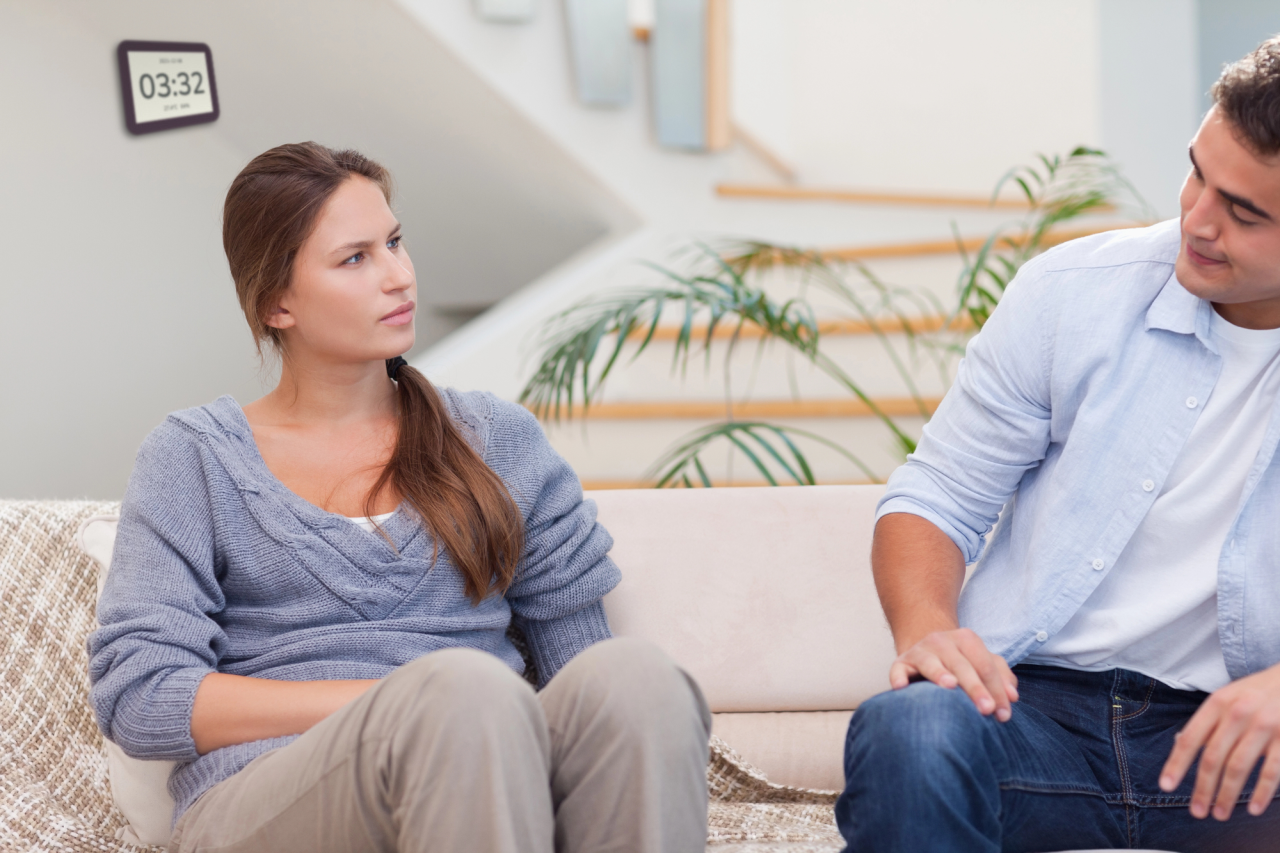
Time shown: {"hour": 3, "minute": 32}
